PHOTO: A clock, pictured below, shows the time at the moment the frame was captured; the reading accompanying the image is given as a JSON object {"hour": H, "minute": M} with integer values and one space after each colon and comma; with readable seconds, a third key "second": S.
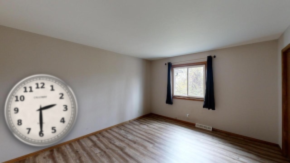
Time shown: {"hour": 2, "minute": 30}
